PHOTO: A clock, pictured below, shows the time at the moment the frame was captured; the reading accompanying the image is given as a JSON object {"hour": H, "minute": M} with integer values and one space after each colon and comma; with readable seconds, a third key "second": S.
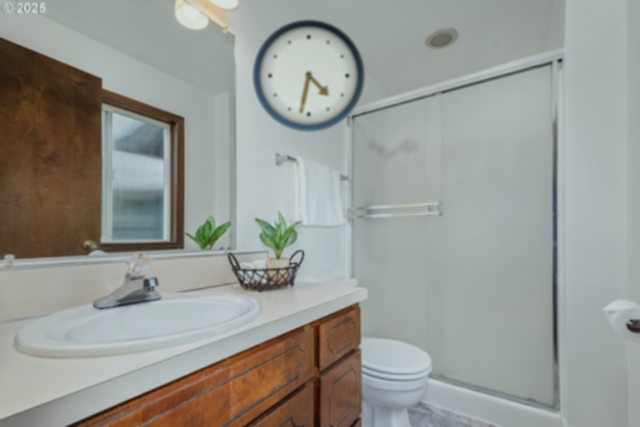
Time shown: {"hour": 4, "minute": 32}
